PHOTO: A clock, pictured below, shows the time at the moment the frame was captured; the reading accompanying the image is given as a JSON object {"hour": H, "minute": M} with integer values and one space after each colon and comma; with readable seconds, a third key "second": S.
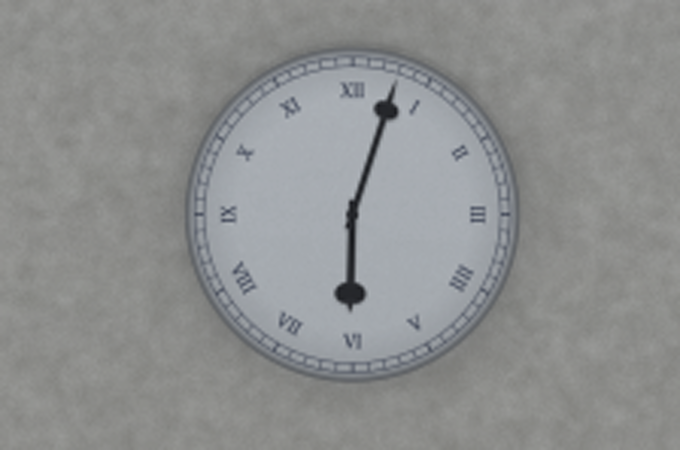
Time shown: {"hour": 6, "minute": 3}
